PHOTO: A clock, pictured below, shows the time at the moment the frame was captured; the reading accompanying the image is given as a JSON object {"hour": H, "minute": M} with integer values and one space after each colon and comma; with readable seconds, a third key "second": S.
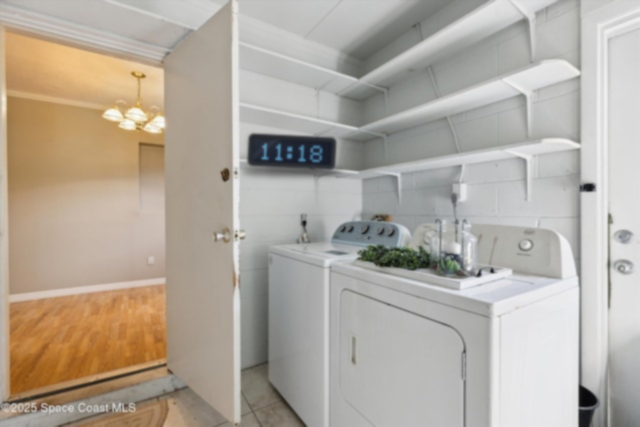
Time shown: {"hour": 11, "minute": 18}
